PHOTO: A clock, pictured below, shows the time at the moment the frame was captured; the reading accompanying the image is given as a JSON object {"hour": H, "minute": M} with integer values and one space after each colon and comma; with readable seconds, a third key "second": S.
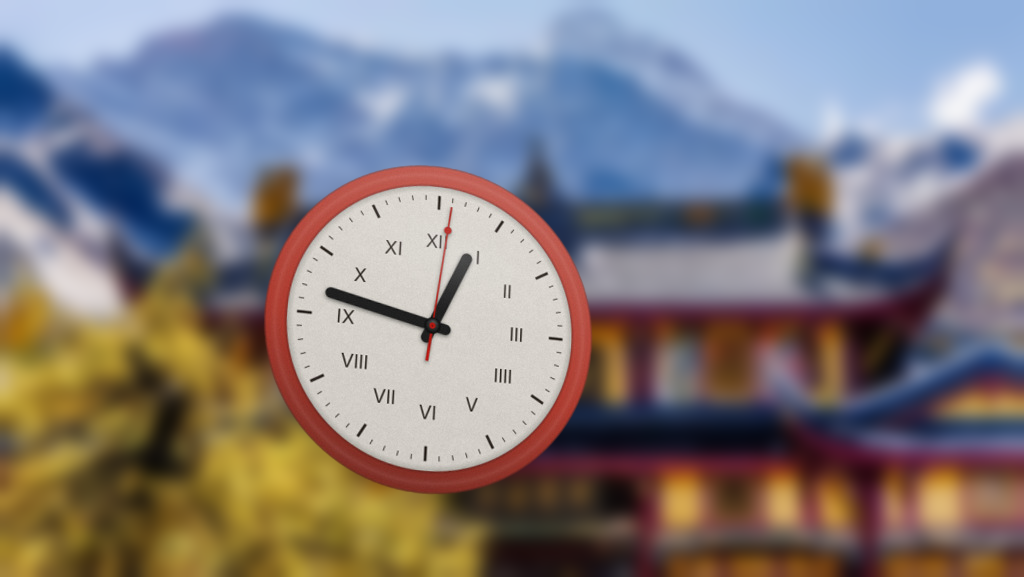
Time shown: {"hour": 12, "minute": 47, "second": 1}
